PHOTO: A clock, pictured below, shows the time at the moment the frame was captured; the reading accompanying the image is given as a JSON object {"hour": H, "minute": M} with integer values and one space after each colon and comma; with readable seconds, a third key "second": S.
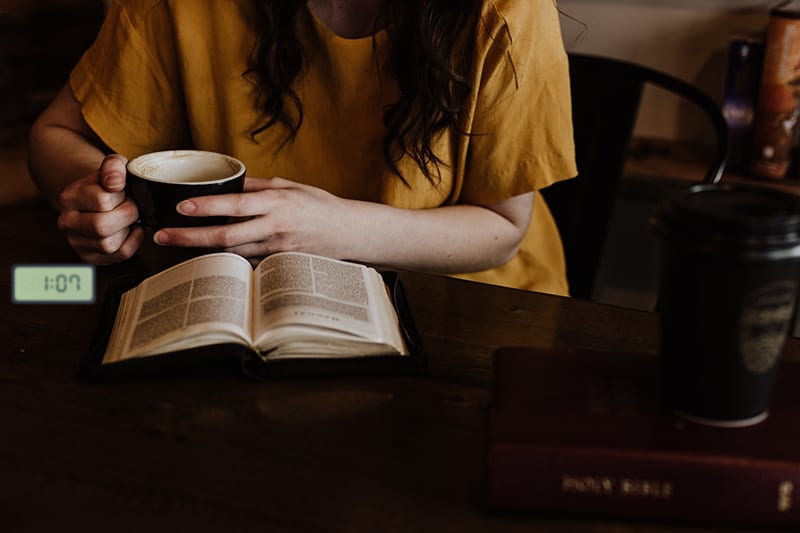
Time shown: {"hour": 1, "minute": 7}
